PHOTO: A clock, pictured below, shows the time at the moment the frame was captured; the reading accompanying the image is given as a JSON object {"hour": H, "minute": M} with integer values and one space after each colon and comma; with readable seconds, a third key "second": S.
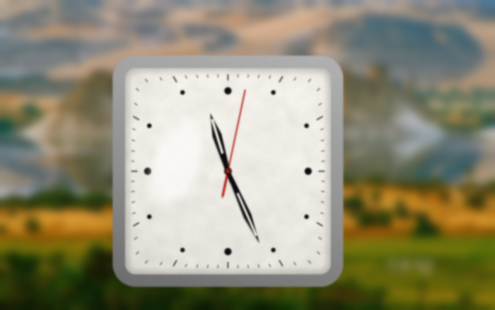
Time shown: {"hour": 11, "minute": 26, "second": 2}
